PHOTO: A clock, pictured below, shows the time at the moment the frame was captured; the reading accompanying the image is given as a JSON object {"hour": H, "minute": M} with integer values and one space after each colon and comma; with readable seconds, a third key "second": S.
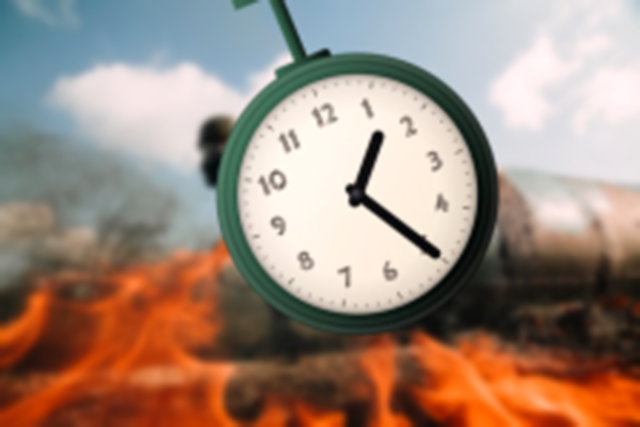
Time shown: {"hour": 1, "minute": 25}
